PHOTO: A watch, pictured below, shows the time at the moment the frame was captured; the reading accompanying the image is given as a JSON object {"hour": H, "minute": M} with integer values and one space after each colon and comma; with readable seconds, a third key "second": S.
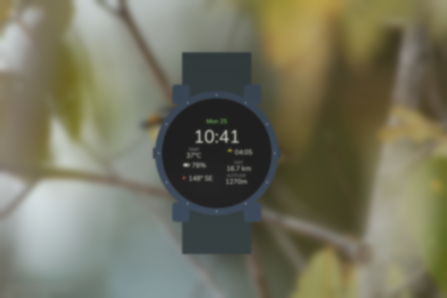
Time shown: {"hour": 10, "minute": 41}
